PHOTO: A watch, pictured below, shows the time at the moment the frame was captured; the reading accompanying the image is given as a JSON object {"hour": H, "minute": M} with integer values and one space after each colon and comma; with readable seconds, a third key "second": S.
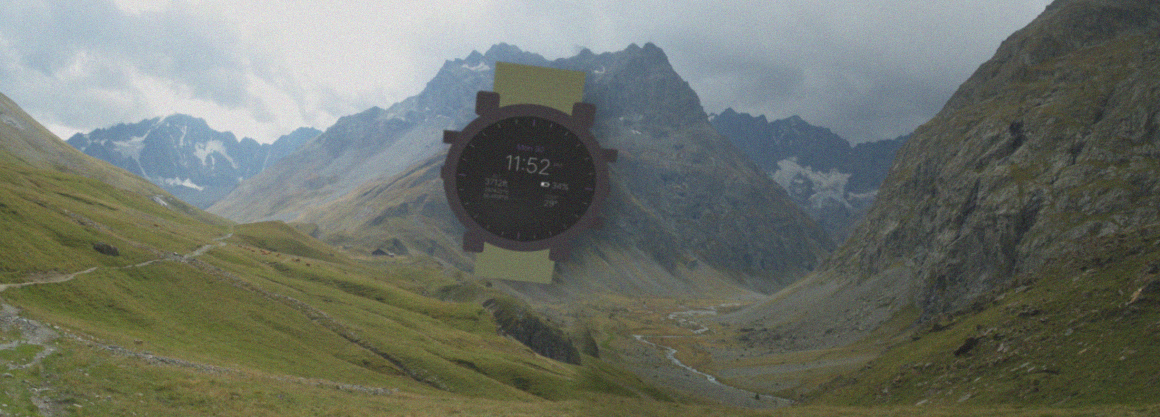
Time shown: {"hour": 11, "minute": 52}
